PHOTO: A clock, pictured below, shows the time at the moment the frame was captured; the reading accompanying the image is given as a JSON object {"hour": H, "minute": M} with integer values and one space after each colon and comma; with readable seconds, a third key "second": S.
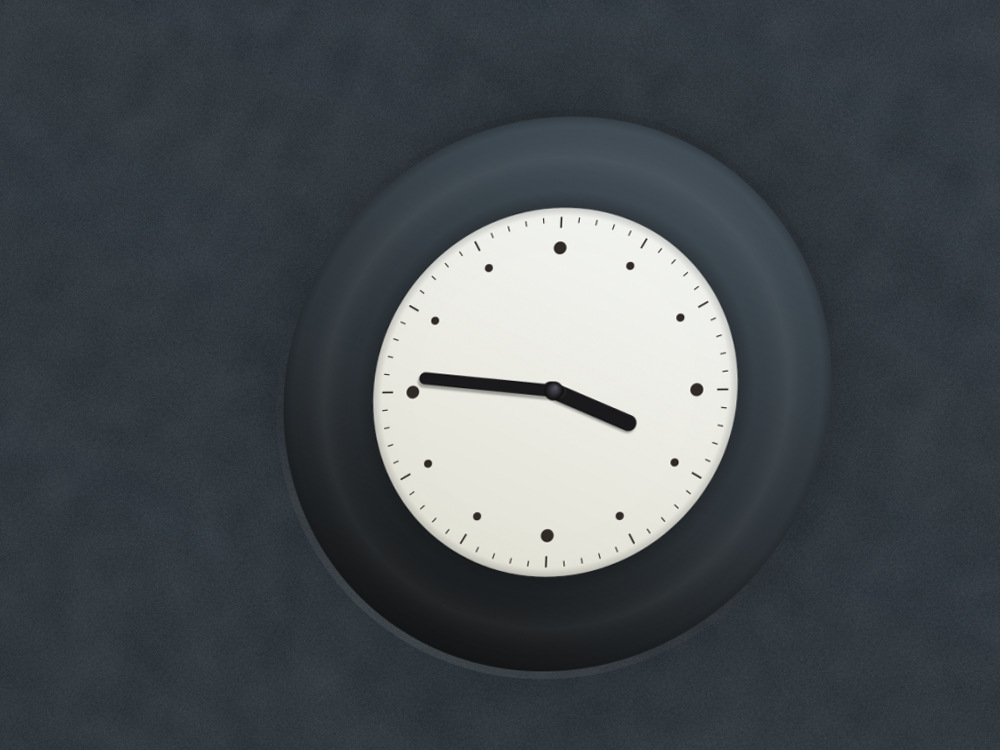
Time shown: {"hour": 3, "minute": 46}
